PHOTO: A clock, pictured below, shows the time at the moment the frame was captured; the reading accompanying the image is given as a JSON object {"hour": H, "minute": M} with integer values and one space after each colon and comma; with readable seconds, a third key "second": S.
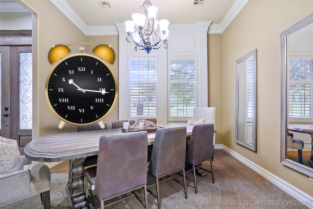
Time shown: {"hour": 10, "minute": 16}
